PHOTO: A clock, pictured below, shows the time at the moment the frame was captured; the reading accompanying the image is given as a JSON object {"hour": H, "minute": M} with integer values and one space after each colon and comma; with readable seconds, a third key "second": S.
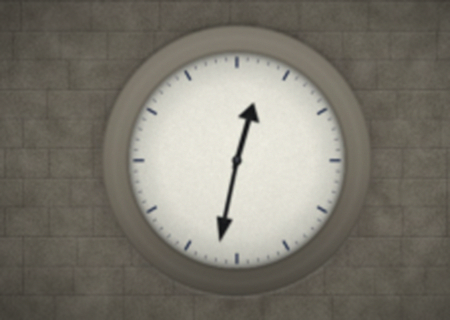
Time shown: {"hour": 12, "minute": 32}
